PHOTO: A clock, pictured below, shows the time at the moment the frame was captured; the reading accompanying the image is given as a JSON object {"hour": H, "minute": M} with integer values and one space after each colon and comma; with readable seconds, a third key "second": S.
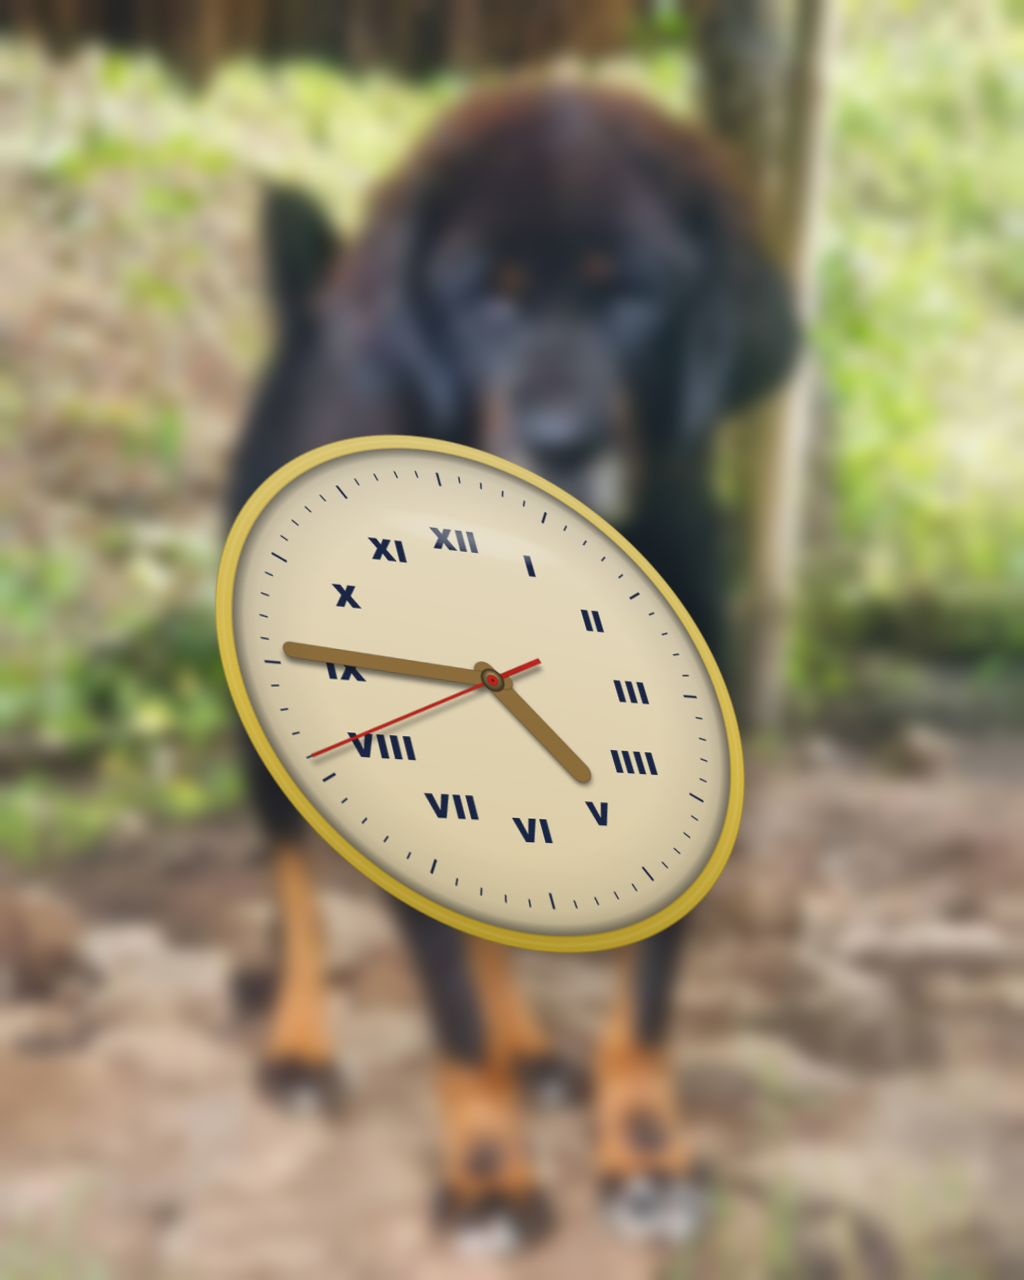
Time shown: {"hour": 4, "minute": 45, "second": 41}
